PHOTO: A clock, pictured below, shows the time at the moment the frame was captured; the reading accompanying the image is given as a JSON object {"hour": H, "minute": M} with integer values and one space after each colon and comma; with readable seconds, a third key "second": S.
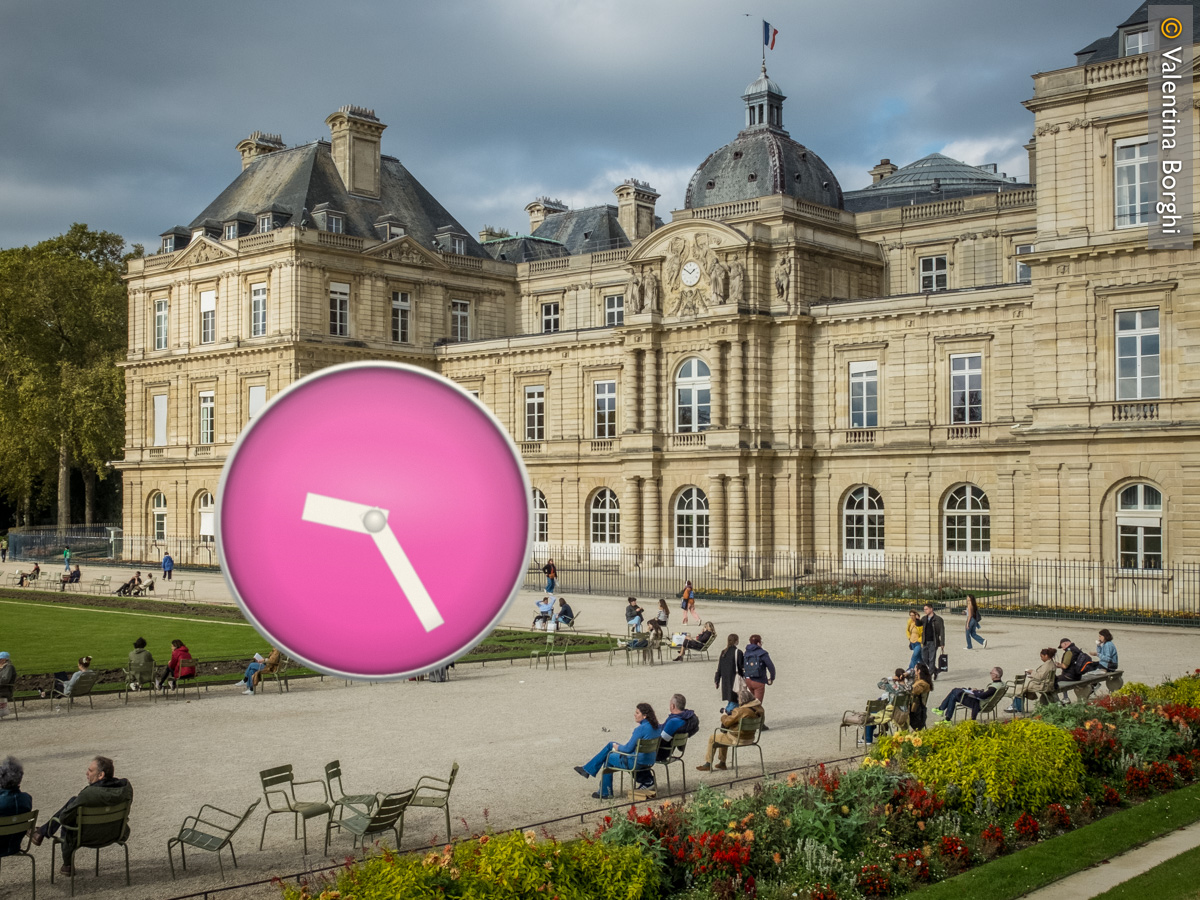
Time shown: {"hour": 9, "minute": 25}
